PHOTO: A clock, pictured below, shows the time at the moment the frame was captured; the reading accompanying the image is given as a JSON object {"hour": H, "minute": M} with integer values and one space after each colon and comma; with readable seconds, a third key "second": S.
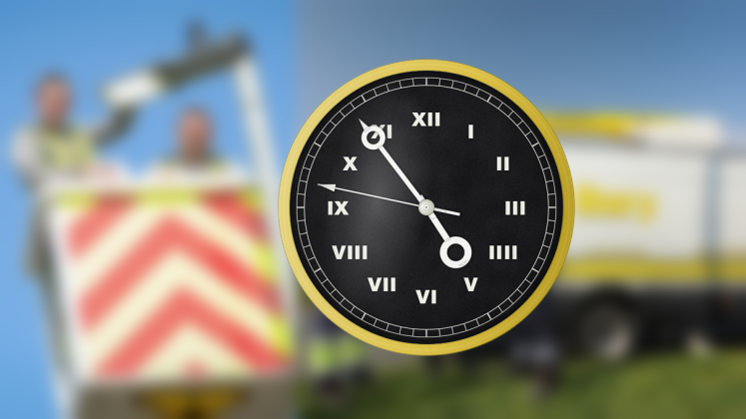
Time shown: {"hour": 4, "minute": 53, "second": 47}
